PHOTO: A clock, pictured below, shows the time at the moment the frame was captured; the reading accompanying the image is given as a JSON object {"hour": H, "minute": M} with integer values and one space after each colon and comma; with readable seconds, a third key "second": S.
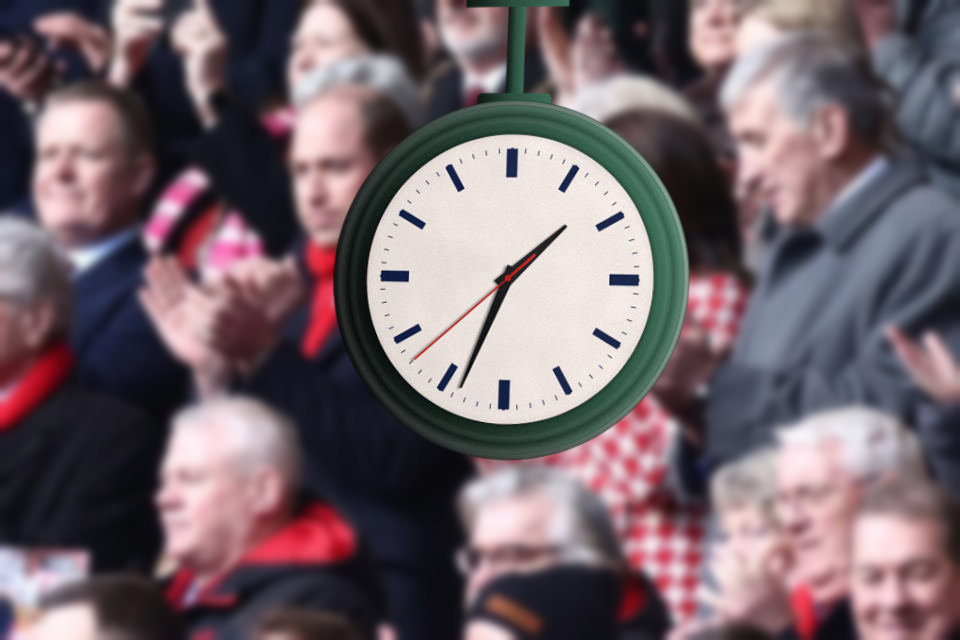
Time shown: {"hour": 1, "minute": 33, "second": 38}
